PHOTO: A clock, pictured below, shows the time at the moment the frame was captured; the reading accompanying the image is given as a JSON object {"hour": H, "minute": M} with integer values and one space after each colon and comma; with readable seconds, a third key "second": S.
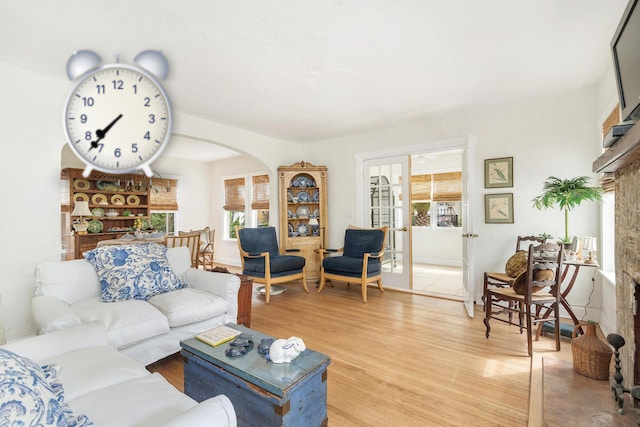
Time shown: {"hour": 7, "minute": 37}
